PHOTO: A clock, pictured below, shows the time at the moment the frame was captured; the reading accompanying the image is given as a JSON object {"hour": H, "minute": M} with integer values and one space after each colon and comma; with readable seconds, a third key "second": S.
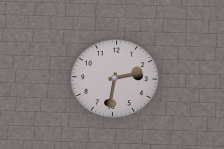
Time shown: {"hour": 2, "minute": 31}
